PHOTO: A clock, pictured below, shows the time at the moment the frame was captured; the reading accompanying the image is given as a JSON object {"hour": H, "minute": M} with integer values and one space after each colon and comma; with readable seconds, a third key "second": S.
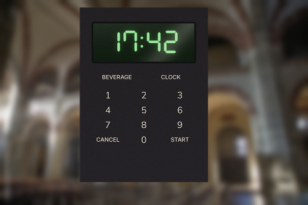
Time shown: {"hour": 17, "minute": 42}
